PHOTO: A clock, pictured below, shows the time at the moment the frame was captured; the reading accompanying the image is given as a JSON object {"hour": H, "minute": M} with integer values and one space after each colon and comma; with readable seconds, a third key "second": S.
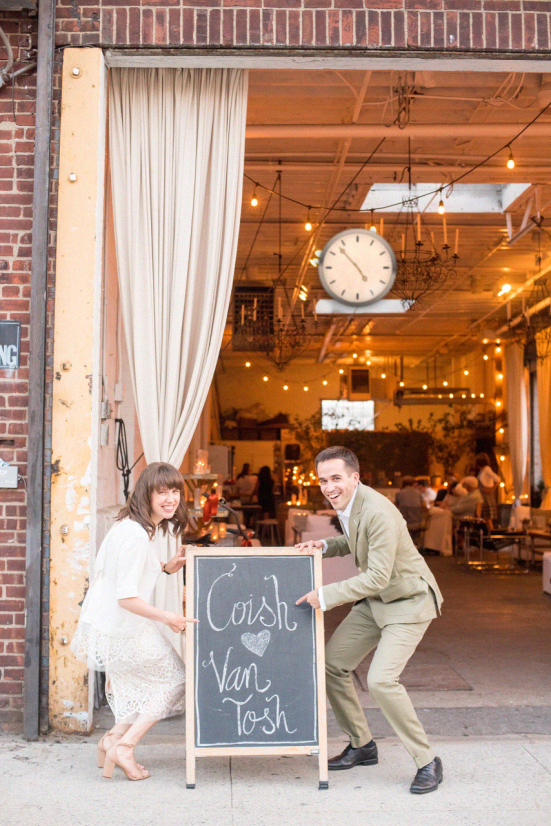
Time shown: {"hour": 4, "minute": 53}
